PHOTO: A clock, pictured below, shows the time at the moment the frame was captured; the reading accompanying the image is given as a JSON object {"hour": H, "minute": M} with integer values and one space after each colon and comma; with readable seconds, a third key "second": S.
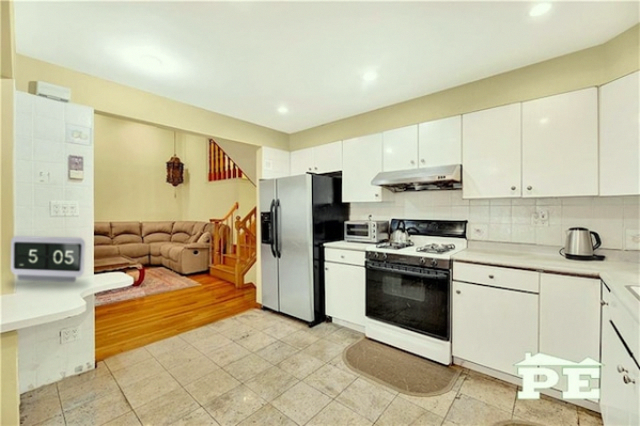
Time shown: {"hour": 5, "minute": 5}
